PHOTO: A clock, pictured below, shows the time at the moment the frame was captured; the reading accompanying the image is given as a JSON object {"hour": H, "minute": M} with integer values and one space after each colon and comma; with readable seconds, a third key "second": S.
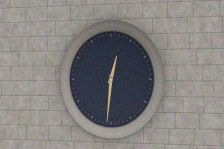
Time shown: {"hour": 12, "minute": 31}
